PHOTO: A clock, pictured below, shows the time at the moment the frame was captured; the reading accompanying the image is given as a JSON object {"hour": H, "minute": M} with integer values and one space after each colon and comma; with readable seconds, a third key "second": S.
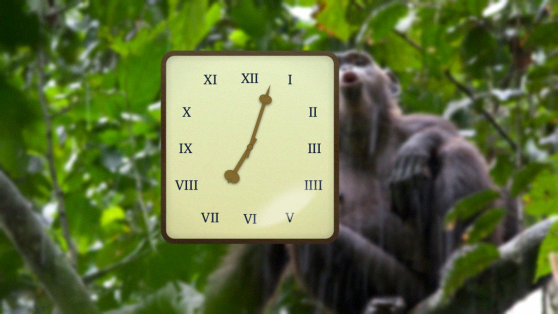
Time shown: {"hour": 7, "minute": 3}
